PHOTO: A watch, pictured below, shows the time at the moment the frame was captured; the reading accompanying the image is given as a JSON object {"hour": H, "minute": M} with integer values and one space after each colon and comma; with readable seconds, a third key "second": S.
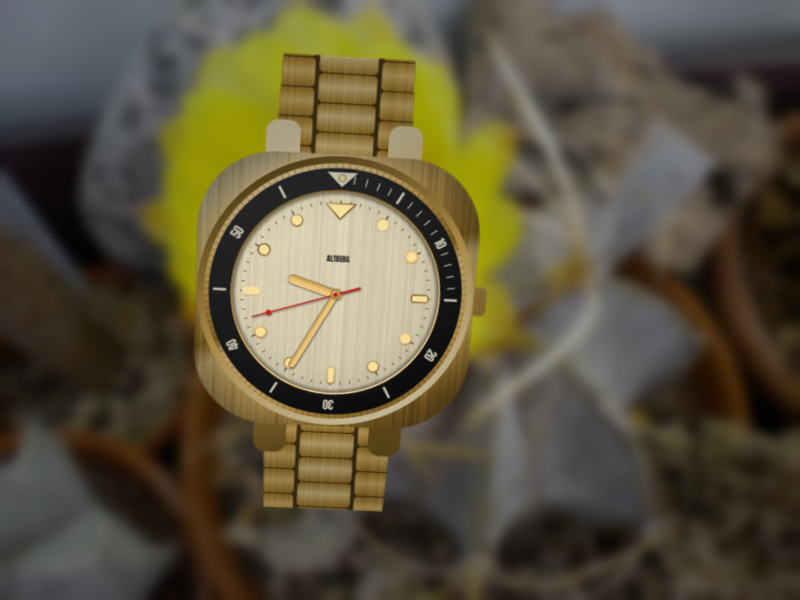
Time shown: {"hour": 9, "minute": 34, "second": 42}
